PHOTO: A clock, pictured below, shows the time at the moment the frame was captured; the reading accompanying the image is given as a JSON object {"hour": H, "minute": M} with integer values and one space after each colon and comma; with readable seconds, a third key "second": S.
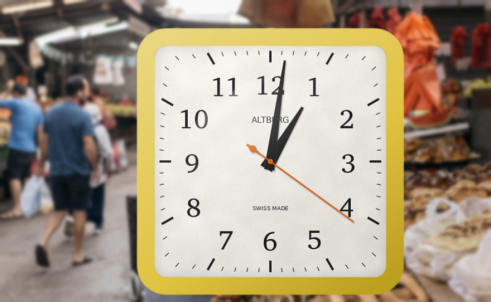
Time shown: {"hour": 1, "minute": 1, "second": 21}
